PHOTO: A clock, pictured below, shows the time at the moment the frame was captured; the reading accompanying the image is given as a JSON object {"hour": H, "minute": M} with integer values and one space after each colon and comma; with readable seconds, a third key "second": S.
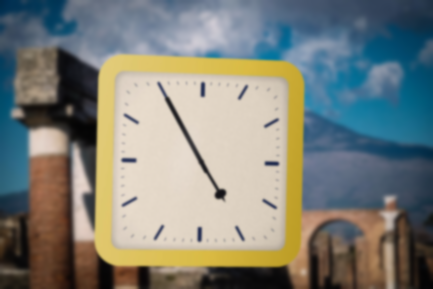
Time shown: {"hour": 4, "minute": 55}
